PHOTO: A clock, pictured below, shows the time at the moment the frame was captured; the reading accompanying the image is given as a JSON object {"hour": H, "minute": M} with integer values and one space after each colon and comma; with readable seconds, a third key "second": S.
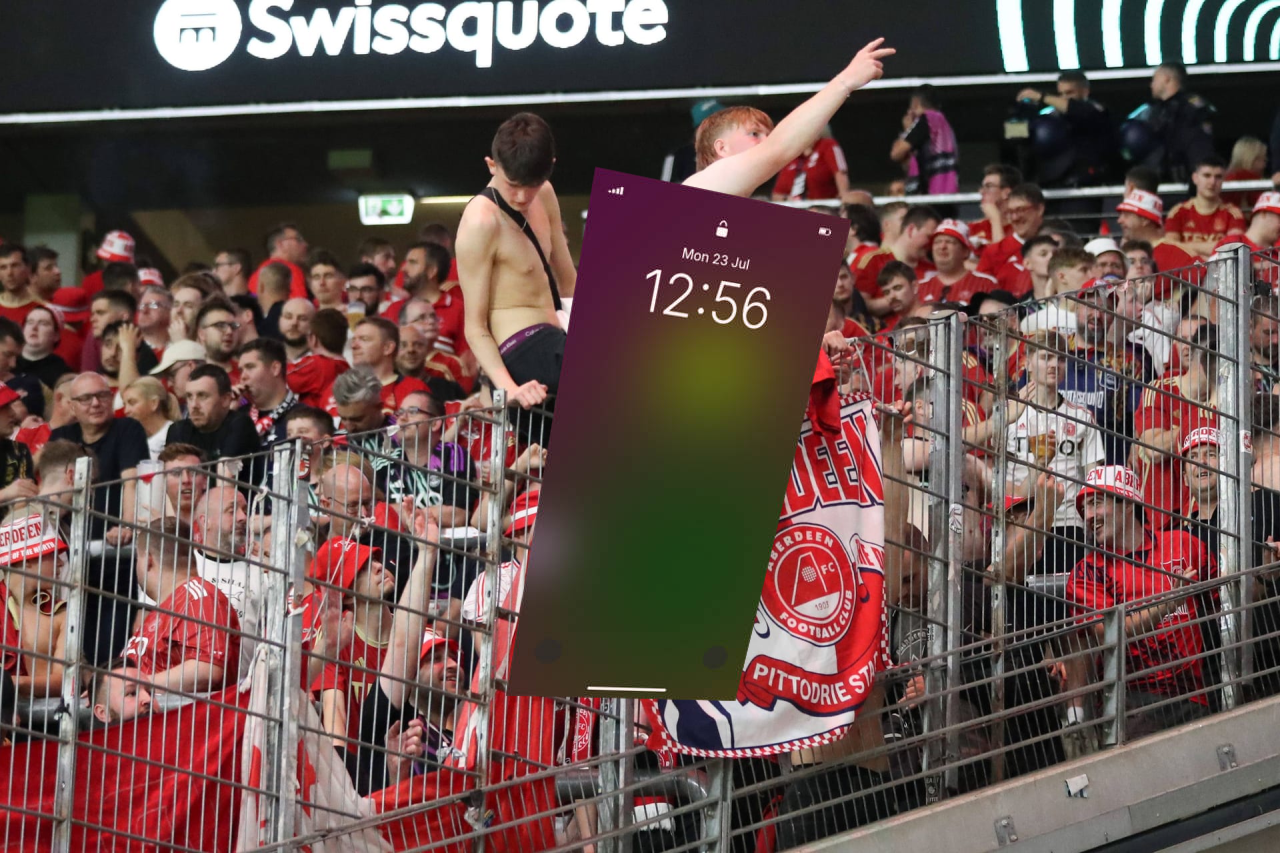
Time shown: {"hour": 12, "minute": 56}
